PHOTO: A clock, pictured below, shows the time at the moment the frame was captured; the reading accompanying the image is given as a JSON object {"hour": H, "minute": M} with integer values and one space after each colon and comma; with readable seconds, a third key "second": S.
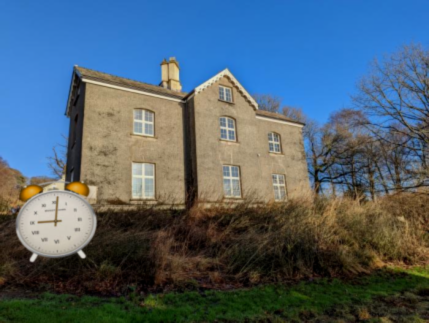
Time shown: {"hour": 9, "minute": 1}
